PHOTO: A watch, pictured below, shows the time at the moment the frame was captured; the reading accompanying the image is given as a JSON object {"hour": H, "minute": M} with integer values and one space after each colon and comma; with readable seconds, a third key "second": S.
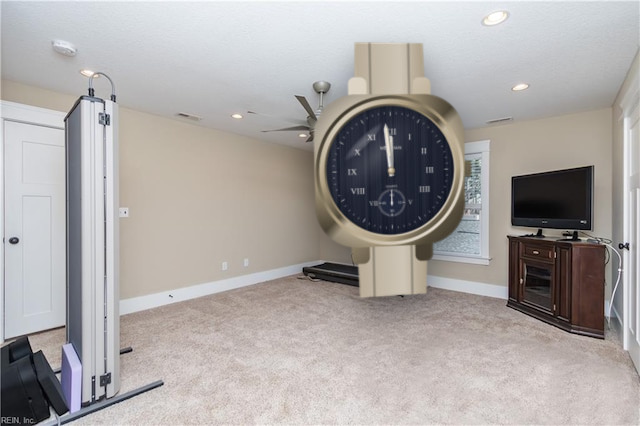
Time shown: {"hour": 11, "minute": 59}
